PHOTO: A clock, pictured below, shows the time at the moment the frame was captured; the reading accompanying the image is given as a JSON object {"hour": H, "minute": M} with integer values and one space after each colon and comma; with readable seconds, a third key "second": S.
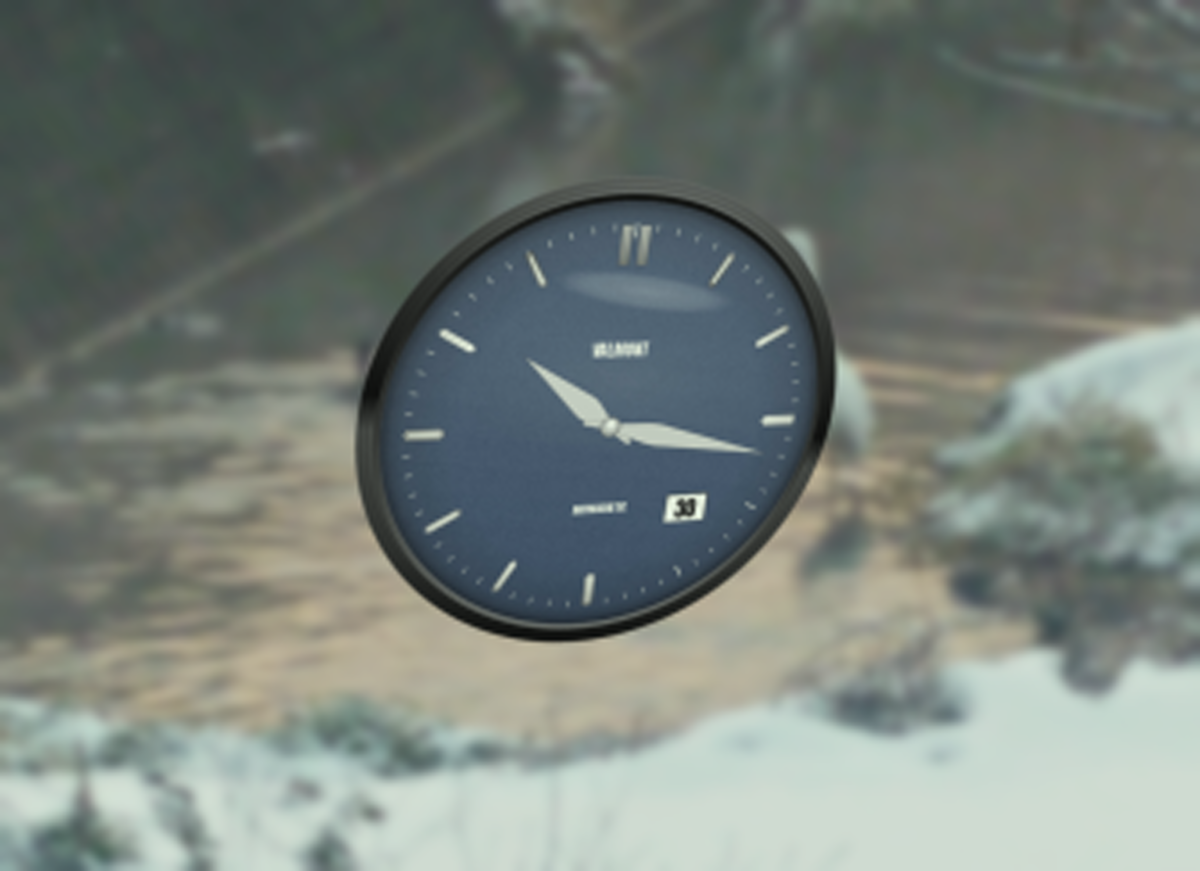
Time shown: {"hour": 10, "minute": 17}
